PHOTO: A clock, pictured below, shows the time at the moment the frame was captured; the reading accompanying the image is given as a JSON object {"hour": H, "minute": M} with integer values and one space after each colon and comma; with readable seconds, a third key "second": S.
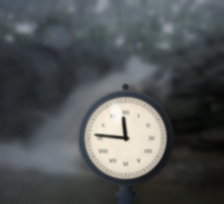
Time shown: {"hour": 11, "minute": 46}
